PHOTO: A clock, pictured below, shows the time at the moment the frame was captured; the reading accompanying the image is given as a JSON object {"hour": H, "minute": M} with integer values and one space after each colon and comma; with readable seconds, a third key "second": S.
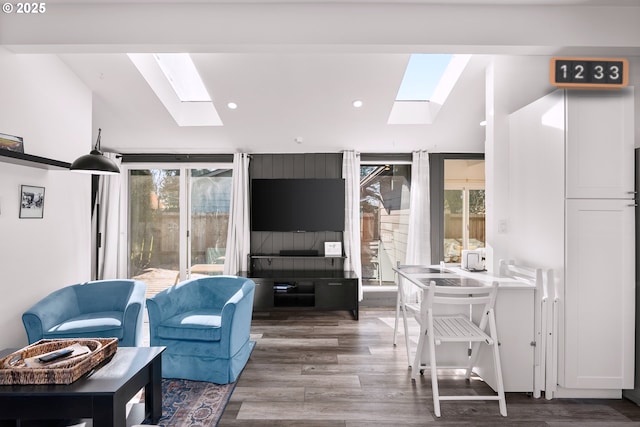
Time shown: {"hour": 12, "minute": 33}
